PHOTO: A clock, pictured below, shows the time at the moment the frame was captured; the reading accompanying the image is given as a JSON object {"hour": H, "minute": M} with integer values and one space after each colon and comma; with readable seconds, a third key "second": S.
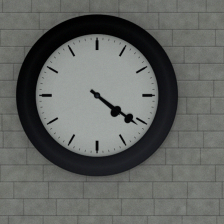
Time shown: {"hour": 4, "minute": 21}
